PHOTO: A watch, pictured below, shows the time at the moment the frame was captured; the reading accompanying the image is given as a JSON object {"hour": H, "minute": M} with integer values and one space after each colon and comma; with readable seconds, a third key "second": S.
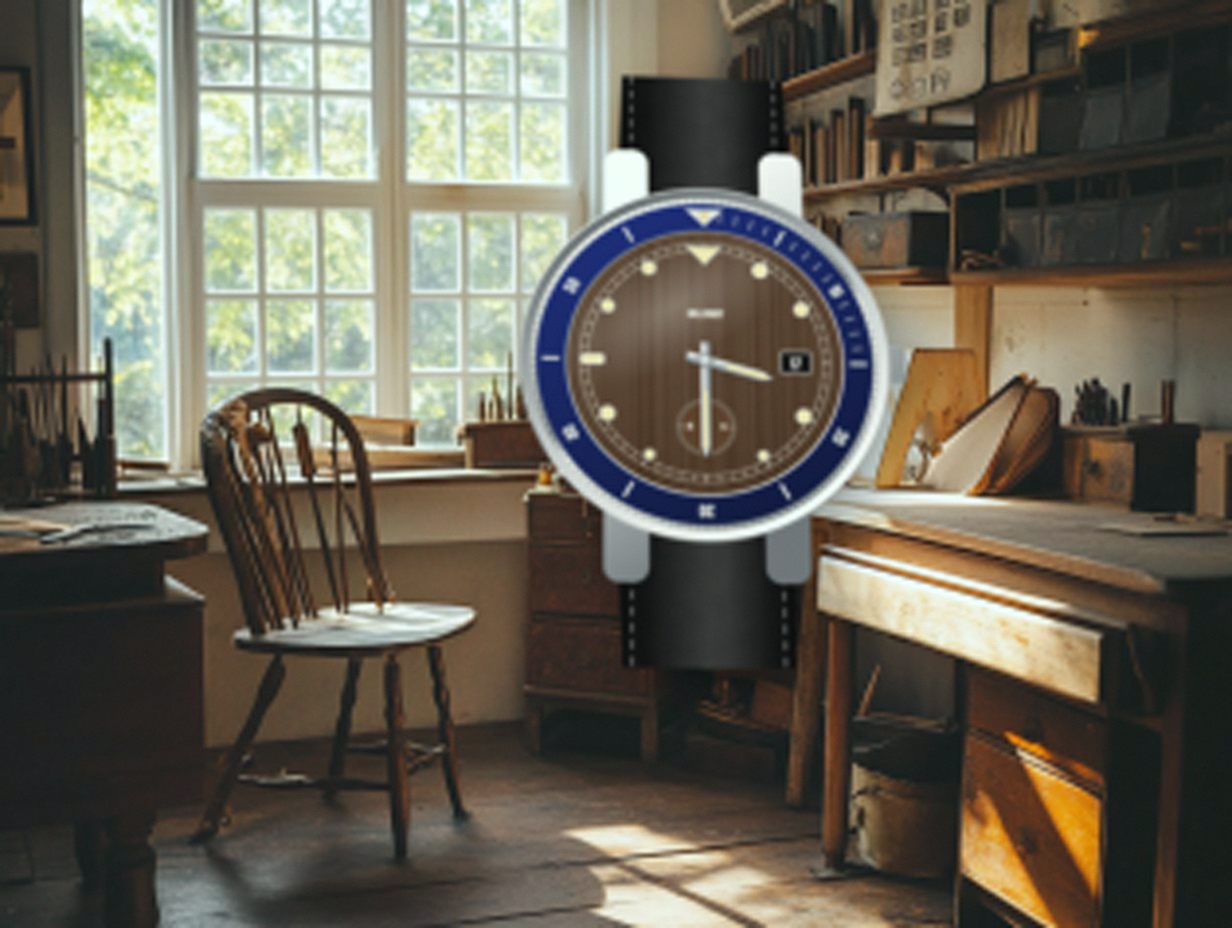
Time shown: {"hour": 3, "minute": 30}
